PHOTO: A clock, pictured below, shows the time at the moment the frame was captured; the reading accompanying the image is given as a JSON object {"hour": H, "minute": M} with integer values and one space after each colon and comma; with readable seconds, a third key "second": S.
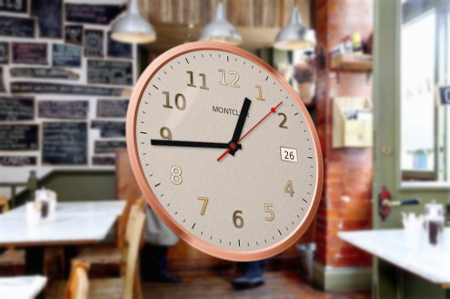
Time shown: {"hour": 12, "minute": 44, "second": 8}
